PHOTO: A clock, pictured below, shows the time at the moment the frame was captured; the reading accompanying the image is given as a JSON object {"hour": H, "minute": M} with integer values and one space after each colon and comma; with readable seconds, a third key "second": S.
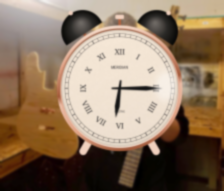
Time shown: {"hour": 6, "minute": 15}
